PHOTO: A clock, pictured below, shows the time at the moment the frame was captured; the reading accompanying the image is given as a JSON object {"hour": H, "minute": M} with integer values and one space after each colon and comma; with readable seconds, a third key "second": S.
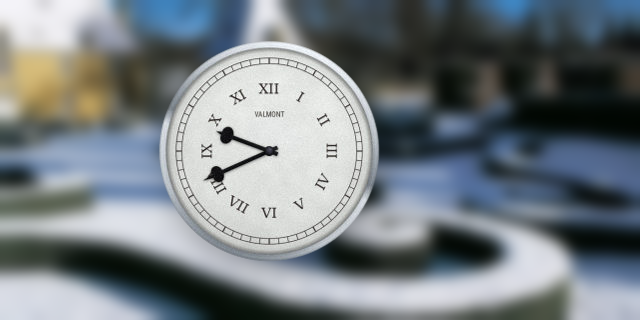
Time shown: {"hour": 9, "minute": 41}
